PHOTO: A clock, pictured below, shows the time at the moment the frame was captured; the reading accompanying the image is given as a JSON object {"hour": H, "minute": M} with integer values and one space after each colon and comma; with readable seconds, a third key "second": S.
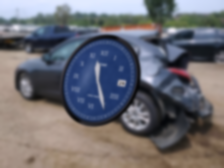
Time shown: {"hour": 11, "minute": 25}
